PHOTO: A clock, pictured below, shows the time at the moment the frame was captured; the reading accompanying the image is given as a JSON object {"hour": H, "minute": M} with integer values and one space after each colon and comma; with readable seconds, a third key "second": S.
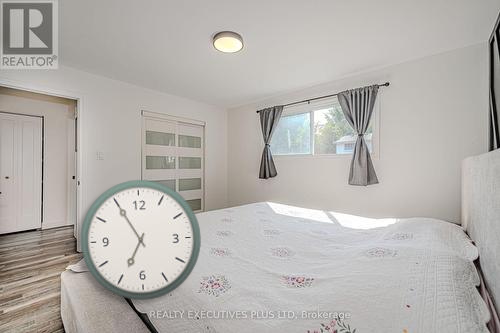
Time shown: {"hour": 6, "minute": 55}
